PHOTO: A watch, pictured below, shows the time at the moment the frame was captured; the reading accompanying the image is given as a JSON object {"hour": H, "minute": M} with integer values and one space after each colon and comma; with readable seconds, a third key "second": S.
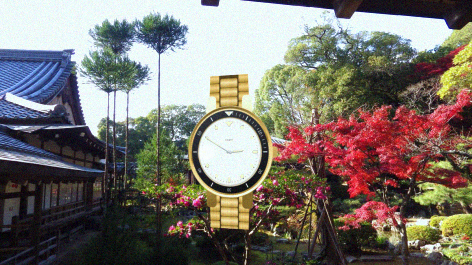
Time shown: {"hour": 2, "minute": 50}
